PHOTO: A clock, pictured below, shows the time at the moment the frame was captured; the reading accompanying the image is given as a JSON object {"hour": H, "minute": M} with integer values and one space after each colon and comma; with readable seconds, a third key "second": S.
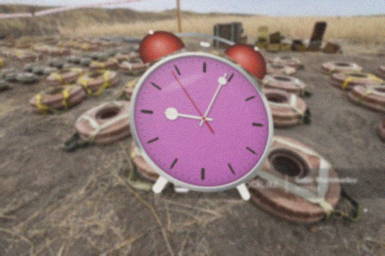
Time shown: {"hour": 9, "minute": 3, "second": 54}
